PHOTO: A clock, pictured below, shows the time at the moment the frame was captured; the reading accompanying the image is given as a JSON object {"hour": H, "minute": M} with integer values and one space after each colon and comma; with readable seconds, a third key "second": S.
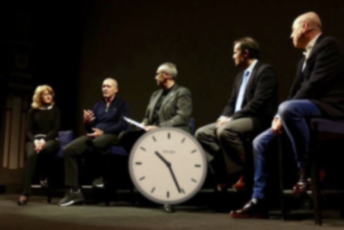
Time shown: {"hour": 10, "minute": 26}
